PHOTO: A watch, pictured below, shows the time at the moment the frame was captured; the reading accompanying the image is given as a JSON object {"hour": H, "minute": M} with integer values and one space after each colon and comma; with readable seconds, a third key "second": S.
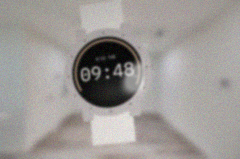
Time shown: {"hour": 9, "minute": 48}
